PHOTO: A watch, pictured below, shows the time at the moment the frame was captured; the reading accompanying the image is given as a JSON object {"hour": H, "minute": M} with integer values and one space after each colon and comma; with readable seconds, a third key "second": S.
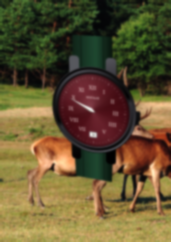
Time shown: {"hour": 9, "minute": 49}
